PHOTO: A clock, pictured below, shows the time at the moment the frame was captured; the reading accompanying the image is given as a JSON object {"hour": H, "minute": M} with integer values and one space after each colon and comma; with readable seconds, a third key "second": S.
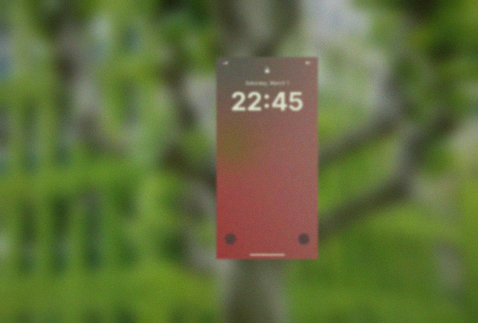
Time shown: {"hour": 22, "minute": 45}
